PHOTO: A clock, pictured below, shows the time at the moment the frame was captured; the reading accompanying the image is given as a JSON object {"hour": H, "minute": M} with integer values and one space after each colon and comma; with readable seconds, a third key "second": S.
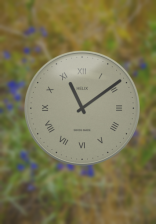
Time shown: {"hour": 11, "minute": 9}
